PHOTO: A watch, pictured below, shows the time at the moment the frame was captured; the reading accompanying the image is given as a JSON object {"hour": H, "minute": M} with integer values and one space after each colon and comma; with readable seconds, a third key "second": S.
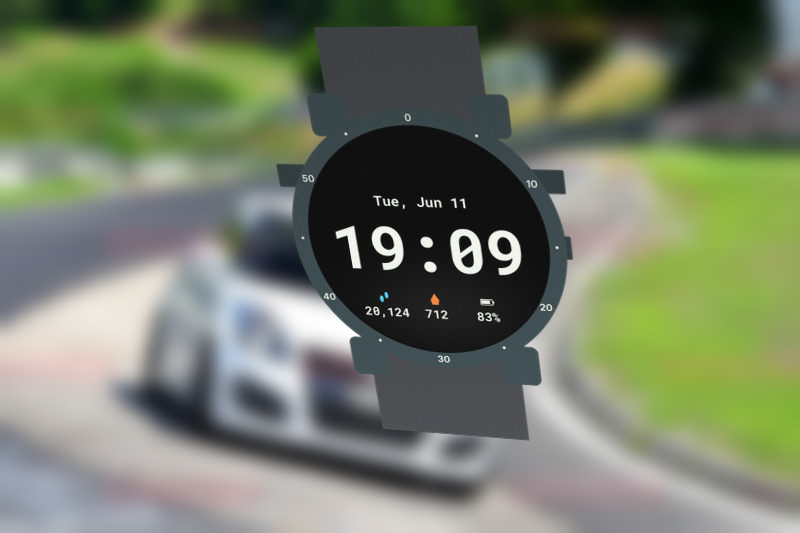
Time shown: {"hour": 19, "minute": 9}
